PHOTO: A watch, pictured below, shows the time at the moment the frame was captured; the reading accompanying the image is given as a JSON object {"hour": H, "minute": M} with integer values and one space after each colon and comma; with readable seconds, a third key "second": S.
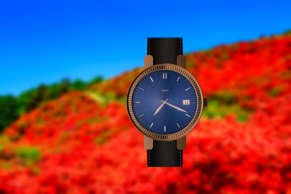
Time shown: {"hour": 7, "minute": 19}
